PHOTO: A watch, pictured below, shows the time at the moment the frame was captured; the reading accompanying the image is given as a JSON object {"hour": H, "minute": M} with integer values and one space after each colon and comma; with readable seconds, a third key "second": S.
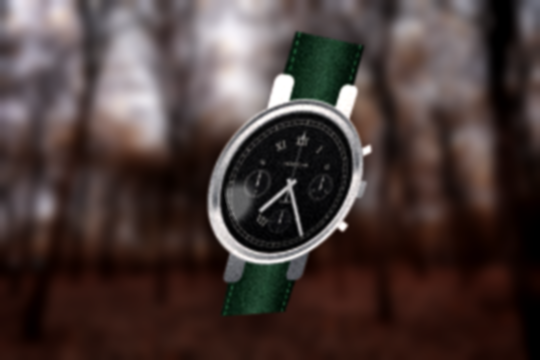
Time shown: {"hour": 7, "minute": 25}
